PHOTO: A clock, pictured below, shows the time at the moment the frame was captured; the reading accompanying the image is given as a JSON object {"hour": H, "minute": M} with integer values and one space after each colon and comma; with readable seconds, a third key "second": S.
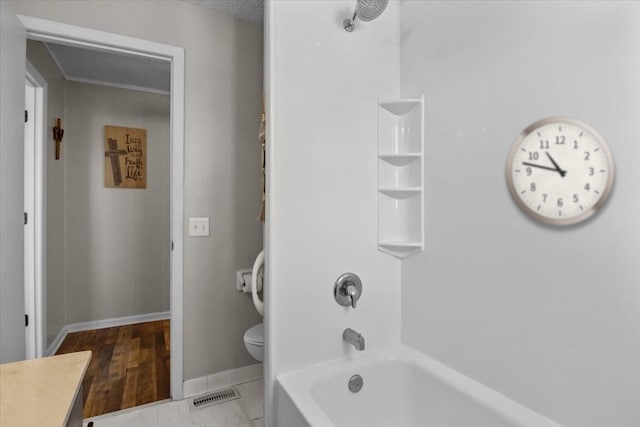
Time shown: {"hour": 10, "minute": 47}
